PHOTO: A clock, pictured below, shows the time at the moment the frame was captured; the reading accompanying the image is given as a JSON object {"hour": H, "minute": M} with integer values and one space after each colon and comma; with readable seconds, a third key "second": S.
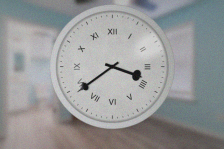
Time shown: {"hour": 3, "minute": 39}
